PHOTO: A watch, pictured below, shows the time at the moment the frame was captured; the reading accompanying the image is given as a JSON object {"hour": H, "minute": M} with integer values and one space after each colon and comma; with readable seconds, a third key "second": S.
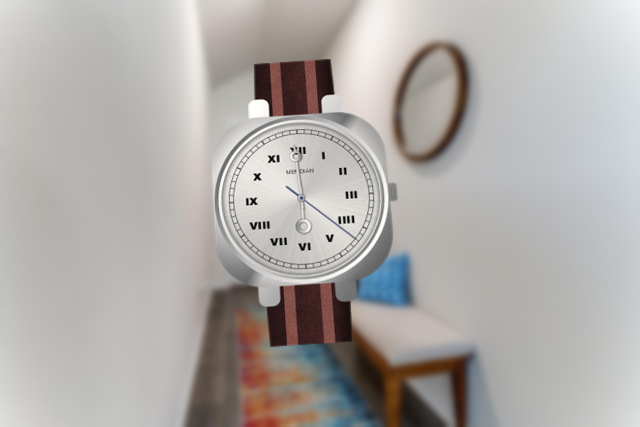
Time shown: {"hour": 5, "minute": 59, "second": 22}
